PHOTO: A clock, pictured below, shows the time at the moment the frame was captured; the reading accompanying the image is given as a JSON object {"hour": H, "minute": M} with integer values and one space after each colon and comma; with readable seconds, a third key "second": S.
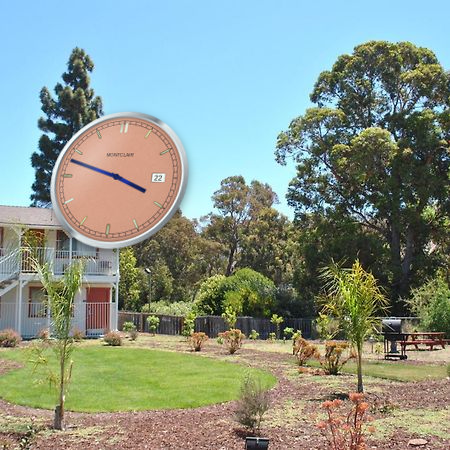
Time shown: {"hour": 3, "minute": 48}
